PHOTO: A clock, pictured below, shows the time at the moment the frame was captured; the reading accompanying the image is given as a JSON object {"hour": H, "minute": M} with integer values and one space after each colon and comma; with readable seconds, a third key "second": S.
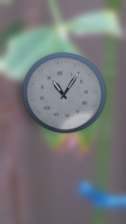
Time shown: {"hour": 11, "minute": 7}
